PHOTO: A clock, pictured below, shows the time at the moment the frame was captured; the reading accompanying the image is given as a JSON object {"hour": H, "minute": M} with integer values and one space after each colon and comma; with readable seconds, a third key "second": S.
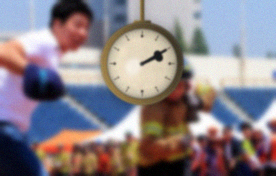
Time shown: {"hour": 2, "minute": 10}
